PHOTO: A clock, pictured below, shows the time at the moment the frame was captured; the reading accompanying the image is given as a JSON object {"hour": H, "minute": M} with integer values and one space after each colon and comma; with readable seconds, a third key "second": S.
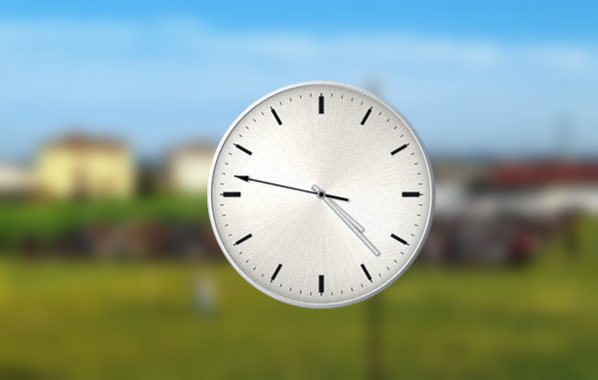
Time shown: {"hour": 4, "minute": 22, "second": 47}
